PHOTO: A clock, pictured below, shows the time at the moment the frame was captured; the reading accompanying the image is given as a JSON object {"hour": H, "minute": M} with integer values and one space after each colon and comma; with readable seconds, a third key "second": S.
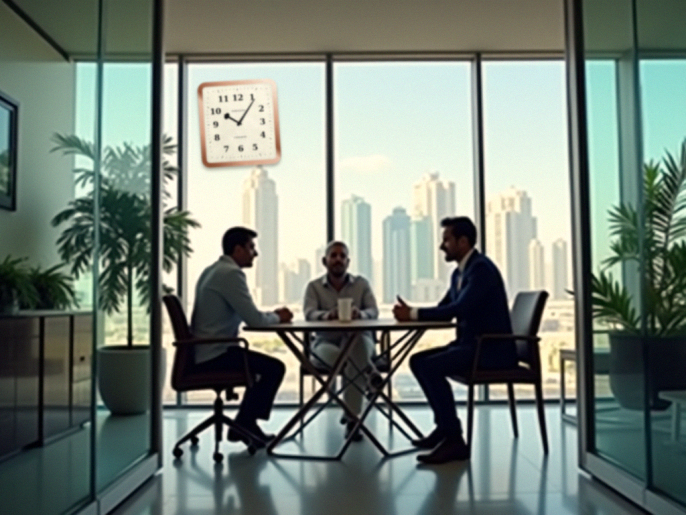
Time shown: {"hour": 10, "minute": 6}
